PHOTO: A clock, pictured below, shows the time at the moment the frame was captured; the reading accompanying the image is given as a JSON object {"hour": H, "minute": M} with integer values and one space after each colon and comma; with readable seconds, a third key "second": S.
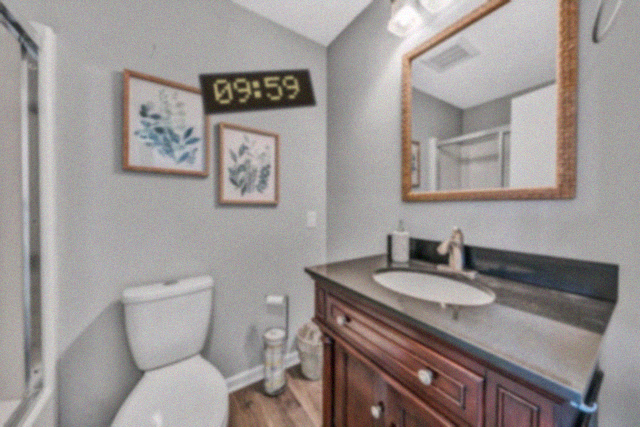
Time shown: {"hour": 9, "minute": 59}
